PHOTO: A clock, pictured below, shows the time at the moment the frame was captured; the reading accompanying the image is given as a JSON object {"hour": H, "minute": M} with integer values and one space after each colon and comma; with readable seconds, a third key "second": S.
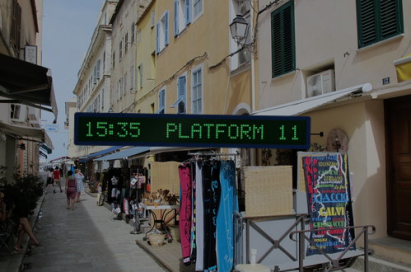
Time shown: {"hour": 15, "minute": 35}
